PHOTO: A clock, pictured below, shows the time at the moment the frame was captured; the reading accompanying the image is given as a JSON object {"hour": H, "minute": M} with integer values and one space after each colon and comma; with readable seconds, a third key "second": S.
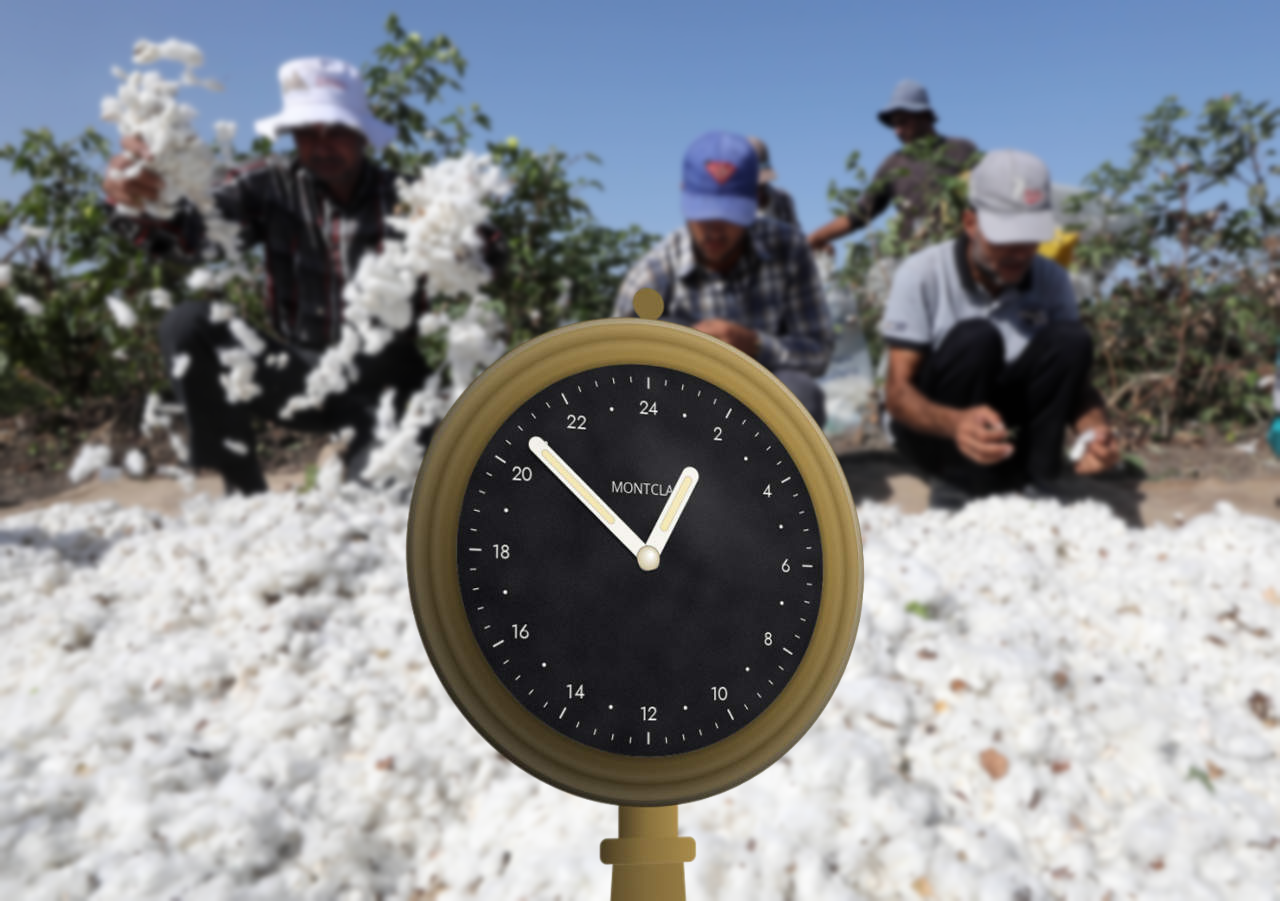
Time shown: {"hour": 1, "minute": 52}
